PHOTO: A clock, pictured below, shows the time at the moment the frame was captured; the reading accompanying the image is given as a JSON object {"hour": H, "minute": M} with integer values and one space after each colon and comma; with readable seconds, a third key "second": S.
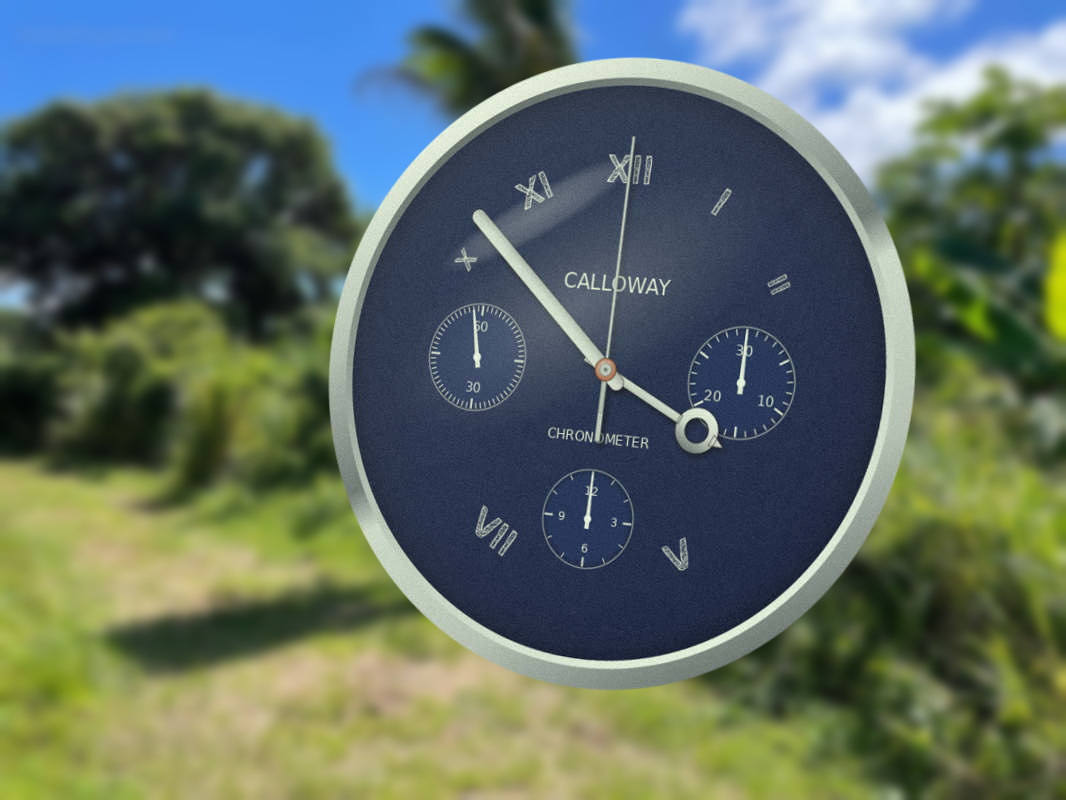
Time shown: {"hour": 3, "minute": 51, "second": 58}
